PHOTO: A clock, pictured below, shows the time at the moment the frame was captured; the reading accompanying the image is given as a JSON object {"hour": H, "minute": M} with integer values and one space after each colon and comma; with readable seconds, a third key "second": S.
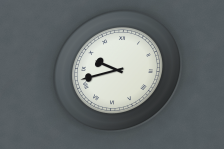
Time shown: {"hour": 9, "minute": 42}
